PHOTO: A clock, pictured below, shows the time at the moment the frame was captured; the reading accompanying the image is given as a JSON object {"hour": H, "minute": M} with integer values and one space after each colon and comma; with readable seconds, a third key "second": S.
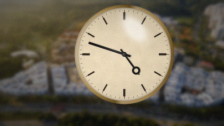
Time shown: {"hour": 4, "minute": 48}
